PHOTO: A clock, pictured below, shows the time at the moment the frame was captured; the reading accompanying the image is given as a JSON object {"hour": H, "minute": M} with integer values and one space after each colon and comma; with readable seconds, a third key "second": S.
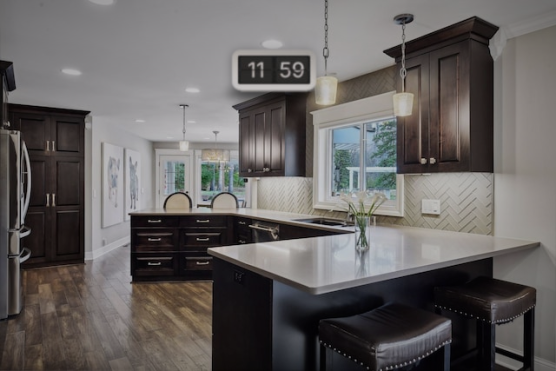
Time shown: {"hour": 11, "minute": 59}
